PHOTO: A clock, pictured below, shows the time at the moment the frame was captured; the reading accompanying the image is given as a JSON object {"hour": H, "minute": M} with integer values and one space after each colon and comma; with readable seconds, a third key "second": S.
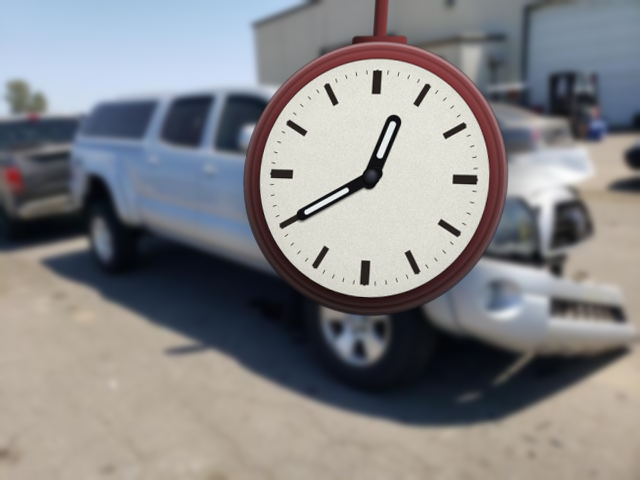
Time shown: {"hour": 12, "minute": 40}
